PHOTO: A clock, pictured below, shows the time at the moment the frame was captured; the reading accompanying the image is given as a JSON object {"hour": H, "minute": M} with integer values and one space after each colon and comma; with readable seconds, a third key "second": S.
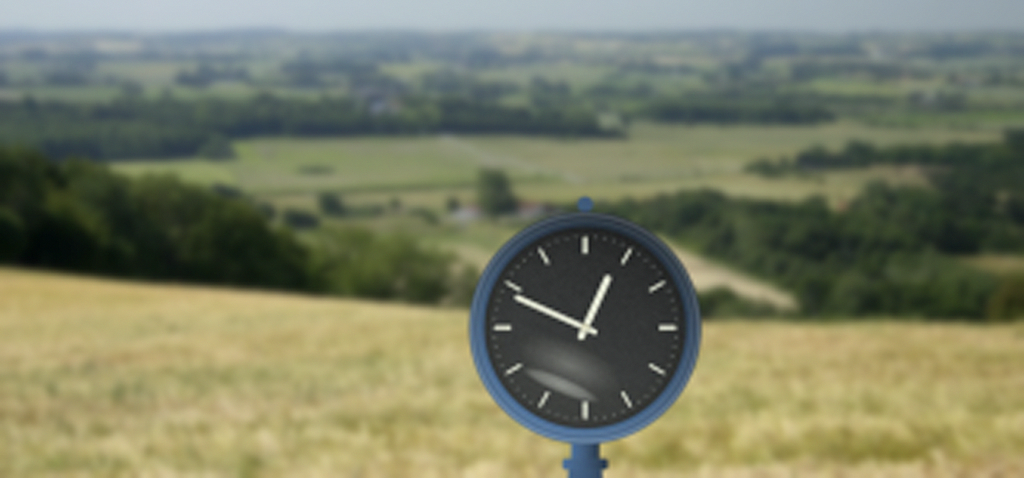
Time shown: {"hour": 12, "minute": 49}
